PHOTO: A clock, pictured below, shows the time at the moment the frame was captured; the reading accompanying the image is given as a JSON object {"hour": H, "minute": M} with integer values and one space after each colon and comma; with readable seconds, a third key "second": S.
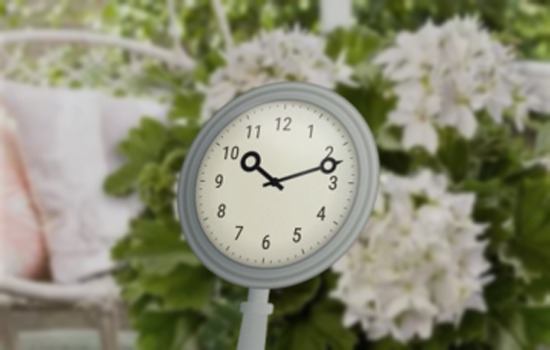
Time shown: {"hour": 10, "minute": 12}
